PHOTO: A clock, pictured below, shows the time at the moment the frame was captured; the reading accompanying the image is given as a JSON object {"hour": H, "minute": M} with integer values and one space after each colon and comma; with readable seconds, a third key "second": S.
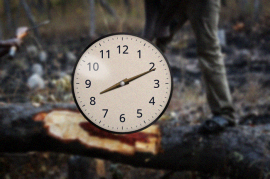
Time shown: {"hour": 8, "minute": 11}
